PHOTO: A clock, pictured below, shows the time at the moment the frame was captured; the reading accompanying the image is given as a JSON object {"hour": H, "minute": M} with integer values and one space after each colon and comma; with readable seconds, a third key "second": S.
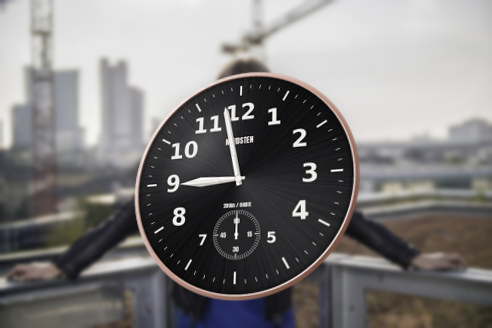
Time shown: {"hour": 8, "minute": 58}
